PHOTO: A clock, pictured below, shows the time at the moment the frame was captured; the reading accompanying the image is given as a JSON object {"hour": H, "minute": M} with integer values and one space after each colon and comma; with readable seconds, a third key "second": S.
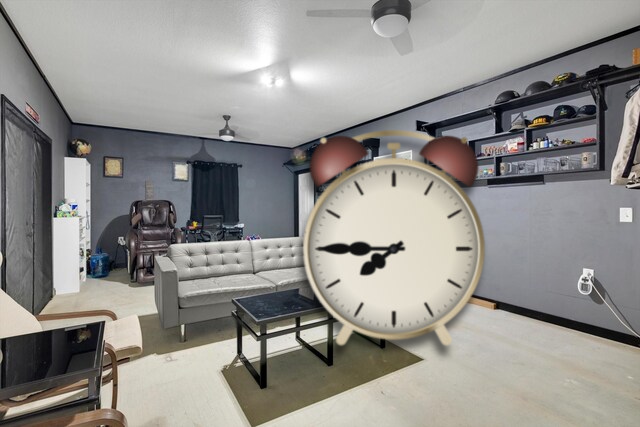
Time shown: {"hour": 7, "minute": 45}
